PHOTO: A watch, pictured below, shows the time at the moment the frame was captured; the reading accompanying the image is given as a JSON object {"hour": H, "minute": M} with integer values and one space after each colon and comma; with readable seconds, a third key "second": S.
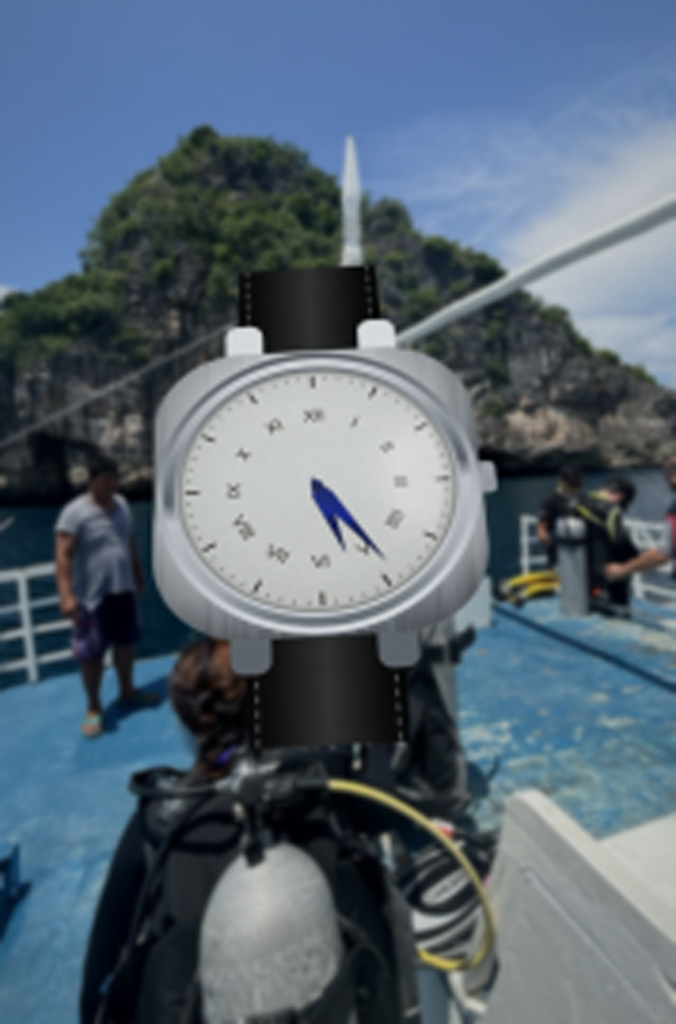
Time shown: {"hour": 5, "minute": 24}
